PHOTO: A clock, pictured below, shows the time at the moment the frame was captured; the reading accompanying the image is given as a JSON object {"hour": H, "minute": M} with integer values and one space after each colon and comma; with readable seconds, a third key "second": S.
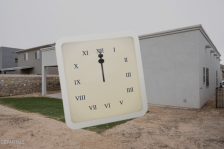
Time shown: {"hour": 12, "minute": 0}
